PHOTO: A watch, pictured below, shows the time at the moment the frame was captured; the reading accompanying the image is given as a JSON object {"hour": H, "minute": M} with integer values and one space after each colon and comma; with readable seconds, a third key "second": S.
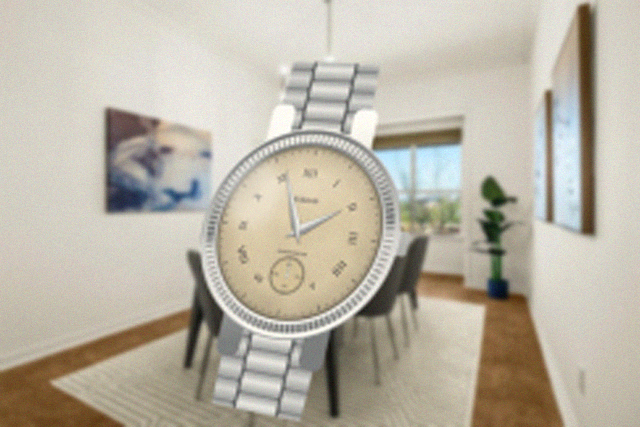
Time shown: {"hour": 1, "minute": 56}
